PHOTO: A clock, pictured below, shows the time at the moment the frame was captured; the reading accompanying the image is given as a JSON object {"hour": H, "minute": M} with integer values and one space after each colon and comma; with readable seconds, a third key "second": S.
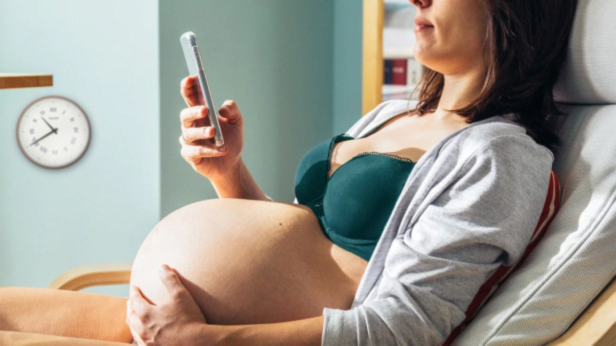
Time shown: {"hour": 10, "minute": 40}
